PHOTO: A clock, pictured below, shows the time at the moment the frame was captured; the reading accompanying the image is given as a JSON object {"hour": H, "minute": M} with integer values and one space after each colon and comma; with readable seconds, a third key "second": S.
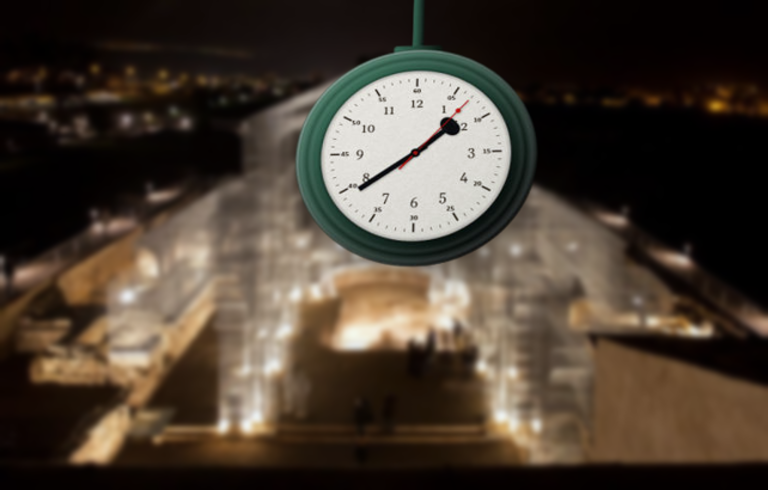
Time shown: {"hour": 1, "minute": 39, "second": 7}
